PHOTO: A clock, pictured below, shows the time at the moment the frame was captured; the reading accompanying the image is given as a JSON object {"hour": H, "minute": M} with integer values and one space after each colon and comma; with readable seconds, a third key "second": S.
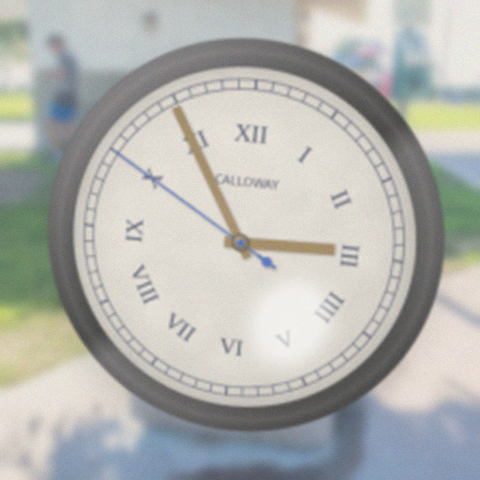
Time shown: {"hour": 2, "minute": 54, "second": 50}
